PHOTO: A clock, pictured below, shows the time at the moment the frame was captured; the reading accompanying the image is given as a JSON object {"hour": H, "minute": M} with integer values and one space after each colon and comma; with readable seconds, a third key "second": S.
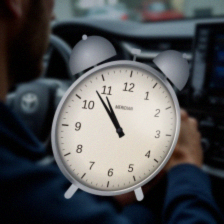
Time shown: {"hour": 10, "minute": 53}
